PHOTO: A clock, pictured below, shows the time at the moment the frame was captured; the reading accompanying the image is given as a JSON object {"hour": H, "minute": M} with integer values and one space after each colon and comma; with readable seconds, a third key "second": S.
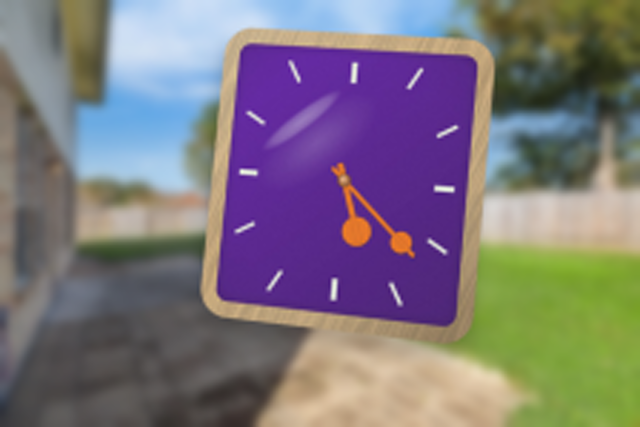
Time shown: {"hour": 5, "minute": 22}
